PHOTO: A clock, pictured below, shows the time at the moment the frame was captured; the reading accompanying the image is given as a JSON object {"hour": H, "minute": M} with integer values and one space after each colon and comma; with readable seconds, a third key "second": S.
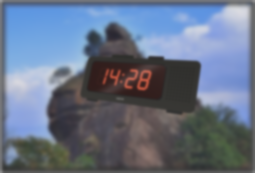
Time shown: {"hour": 14, "minute": 28}
